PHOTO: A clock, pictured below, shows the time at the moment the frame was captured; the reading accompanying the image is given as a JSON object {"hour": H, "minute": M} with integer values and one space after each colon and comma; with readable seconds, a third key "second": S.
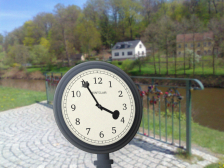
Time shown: {"hour": 3, "minute": 55}
